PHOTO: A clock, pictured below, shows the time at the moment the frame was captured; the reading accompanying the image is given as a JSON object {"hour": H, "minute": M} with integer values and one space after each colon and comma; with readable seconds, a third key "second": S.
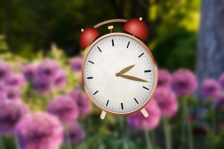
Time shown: {"hour": 2, "minute": 18}
